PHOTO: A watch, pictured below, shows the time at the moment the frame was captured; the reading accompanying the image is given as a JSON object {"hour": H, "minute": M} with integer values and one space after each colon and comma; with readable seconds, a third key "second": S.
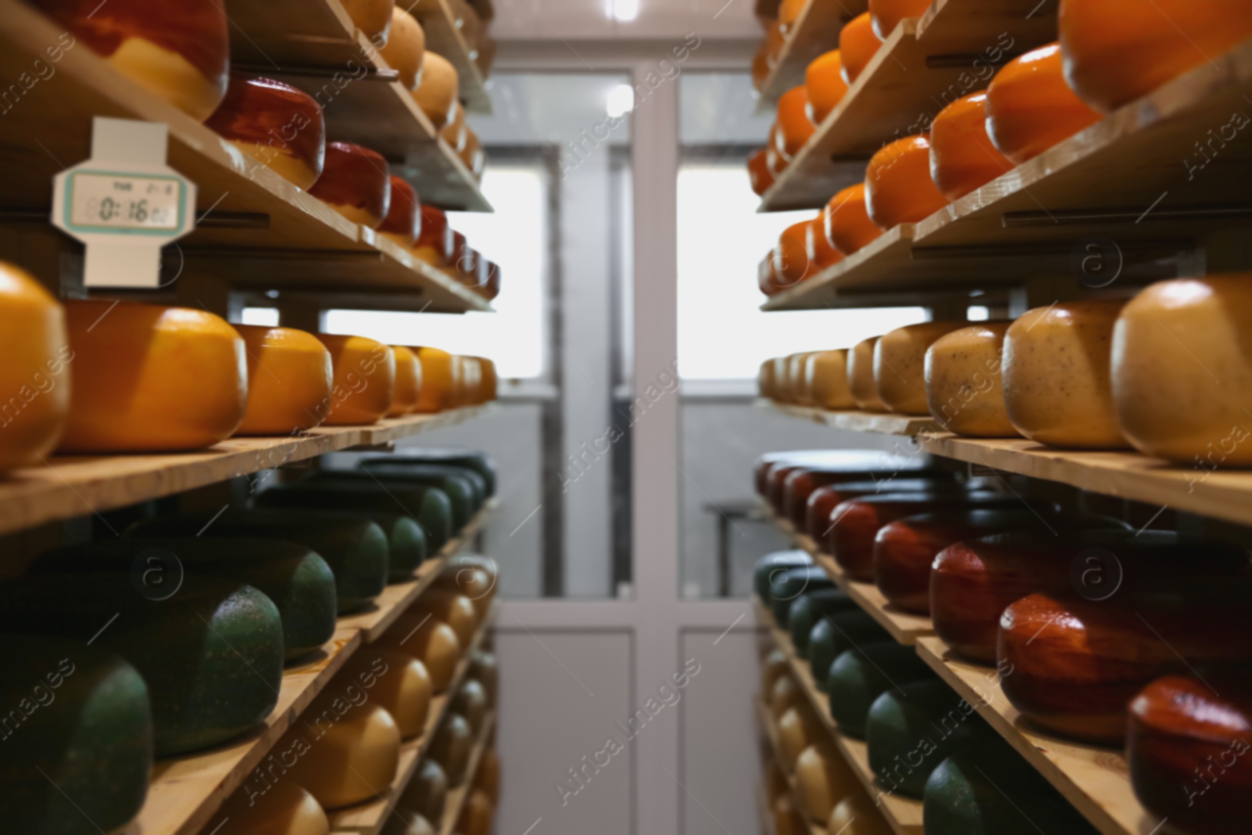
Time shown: {"hour": 0, "minute": 16}
